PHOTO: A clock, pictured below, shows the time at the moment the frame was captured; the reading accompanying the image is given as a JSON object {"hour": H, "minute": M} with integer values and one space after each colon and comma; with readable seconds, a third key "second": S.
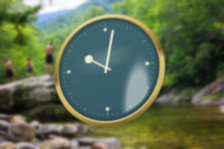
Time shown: {"hour": 10, "minute": 2}
